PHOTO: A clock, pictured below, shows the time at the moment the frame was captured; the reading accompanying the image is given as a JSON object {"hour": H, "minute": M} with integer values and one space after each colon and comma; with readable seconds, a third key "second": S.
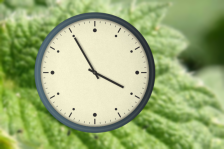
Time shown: {"hour": 3, "minute": 55}
